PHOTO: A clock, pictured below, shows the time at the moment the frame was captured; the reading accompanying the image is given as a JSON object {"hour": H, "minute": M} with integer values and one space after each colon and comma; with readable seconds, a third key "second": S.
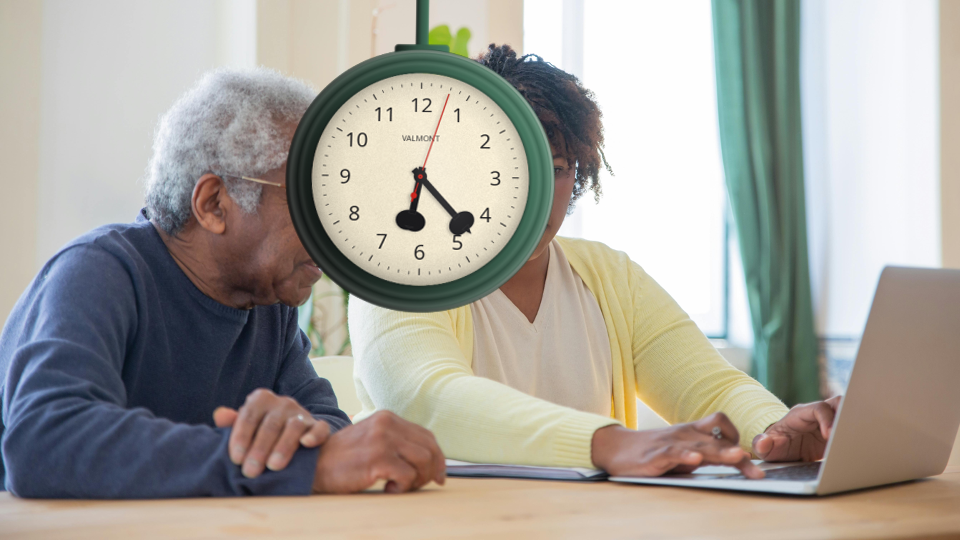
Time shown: {"hour": 6, "minute": 23, "second": 3}
